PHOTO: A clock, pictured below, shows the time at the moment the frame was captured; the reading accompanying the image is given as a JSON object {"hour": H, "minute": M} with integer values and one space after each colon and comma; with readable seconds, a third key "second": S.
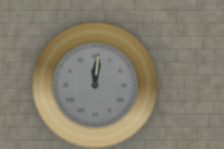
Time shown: {"hour": 12, "minute": 1}
